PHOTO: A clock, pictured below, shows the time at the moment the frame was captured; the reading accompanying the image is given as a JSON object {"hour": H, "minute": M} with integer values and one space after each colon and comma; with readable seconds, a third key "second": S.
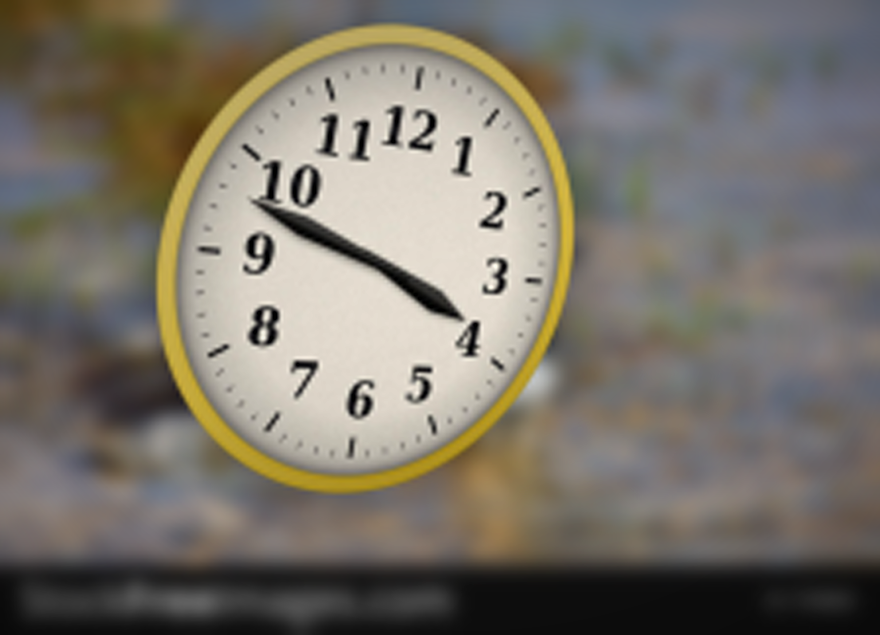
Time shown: {"hour": 3, "minute": 48}
